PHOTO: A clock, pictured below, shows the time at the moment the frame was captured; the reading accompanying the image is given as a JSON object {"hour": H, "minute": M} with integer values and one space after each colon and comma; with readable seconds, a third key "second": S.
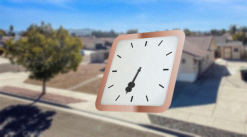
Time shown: {"hour": 6, "minute": 33}
